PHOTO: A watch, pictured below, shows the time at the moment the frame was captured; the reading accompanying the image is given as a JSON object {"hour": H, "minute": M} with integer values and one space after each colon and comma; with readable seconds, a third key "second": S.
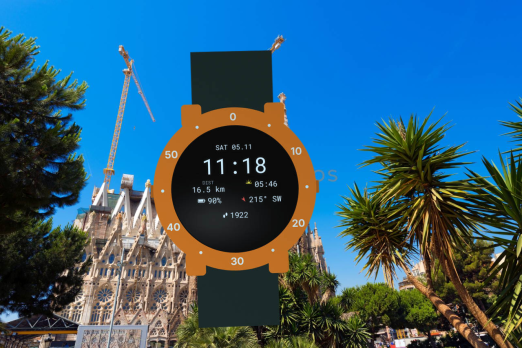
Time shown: {"hour": 11, "minute": 18}
